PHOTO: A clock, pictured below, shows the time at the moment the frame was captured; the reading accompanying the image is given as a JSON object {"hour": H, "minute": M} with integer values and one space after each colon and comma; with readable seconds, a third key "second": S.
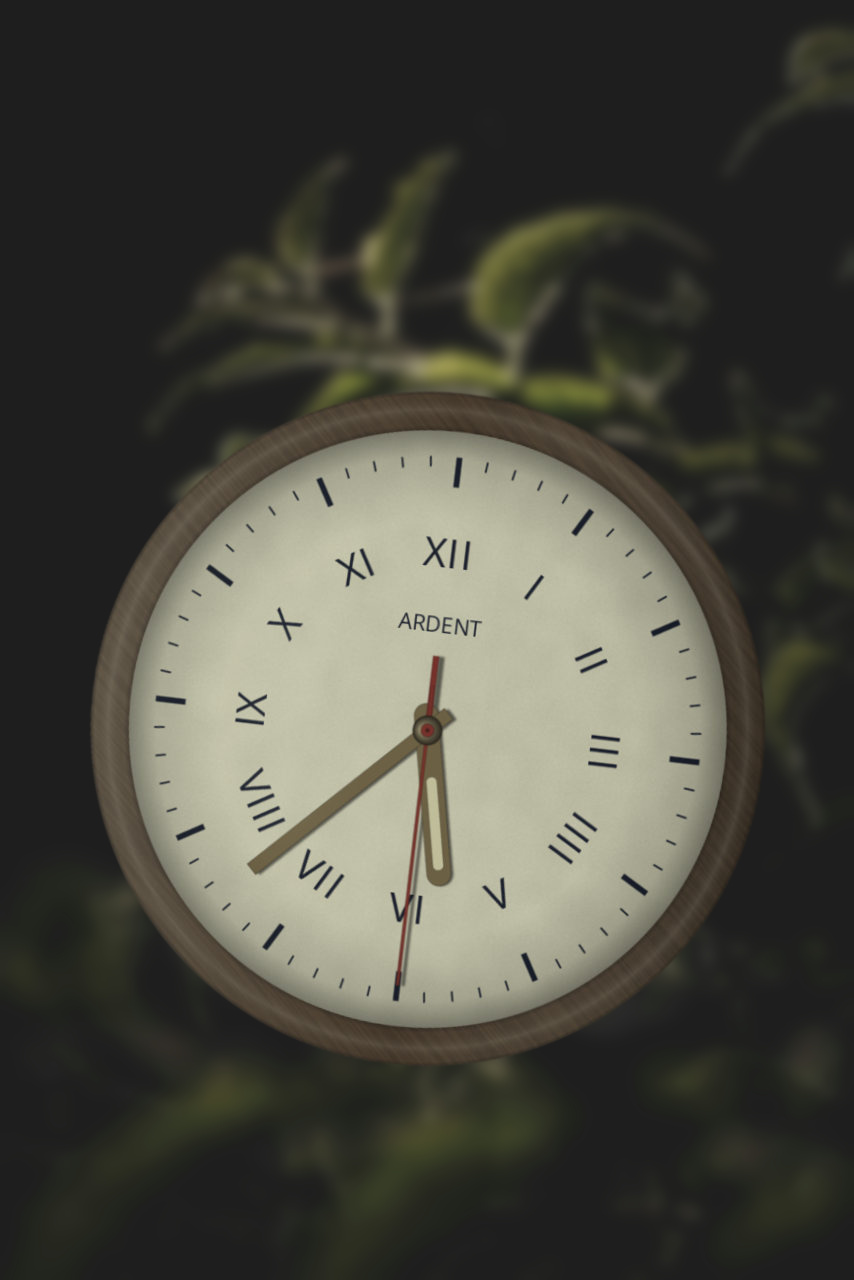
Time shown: {"hour": 5, "minute": 37, "second": 30}
